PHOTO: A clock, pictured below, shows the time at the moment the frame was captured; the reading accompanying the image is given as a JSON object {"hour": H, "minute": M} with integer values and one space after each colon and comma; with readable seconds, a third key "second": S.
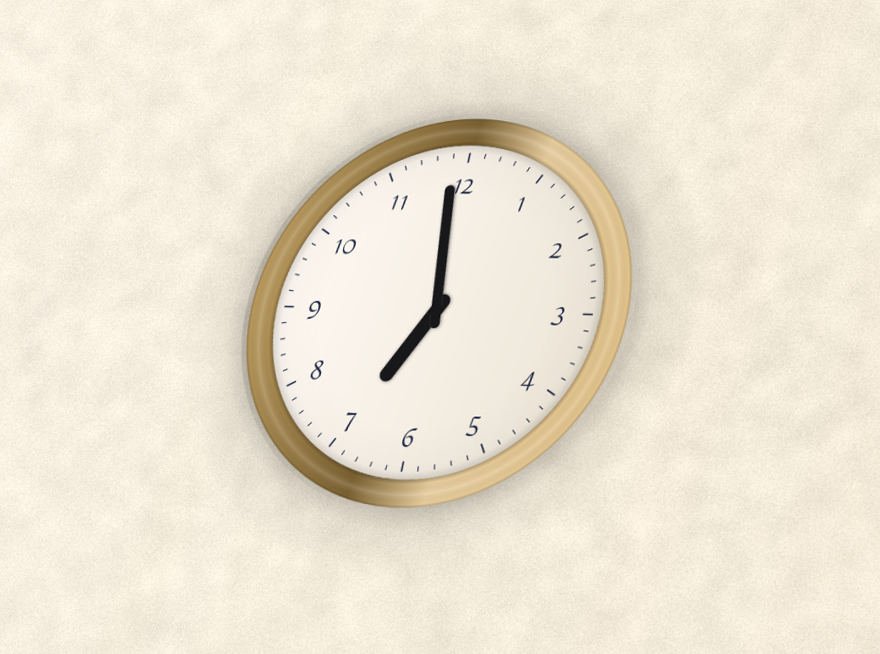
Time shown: {"hour": 6, "minute": 59}
